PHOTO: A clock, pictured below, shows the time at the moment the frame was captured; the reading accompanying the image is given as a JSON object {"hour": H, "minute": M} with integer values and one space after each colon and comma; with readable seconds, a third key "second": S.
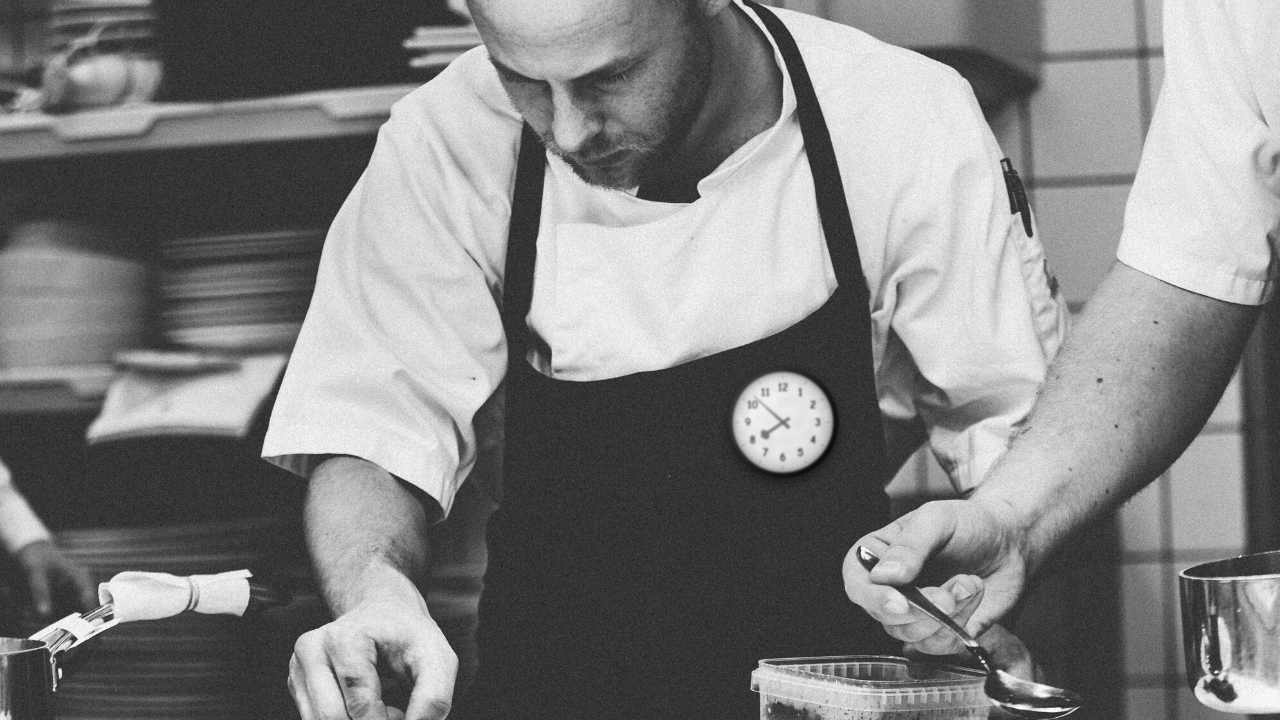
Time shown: {"hour": 7, "minute": 52}
